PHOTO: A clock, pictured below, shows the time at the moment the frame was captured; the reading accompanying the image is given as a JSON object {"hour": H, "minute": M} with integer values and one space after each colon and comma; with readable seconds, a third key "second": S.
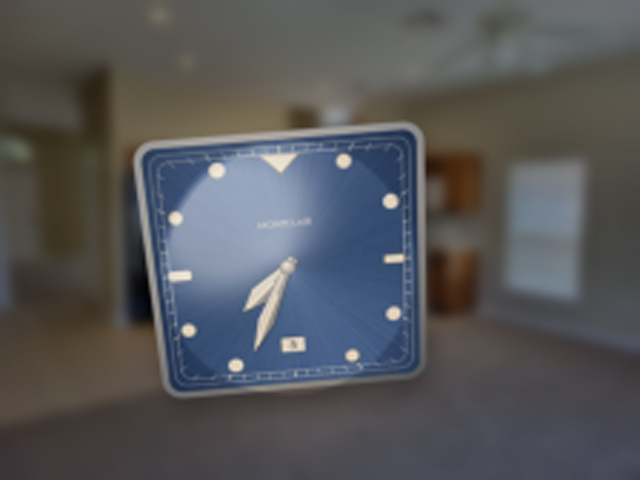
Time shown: {"hour": 7, "minute": 34}
